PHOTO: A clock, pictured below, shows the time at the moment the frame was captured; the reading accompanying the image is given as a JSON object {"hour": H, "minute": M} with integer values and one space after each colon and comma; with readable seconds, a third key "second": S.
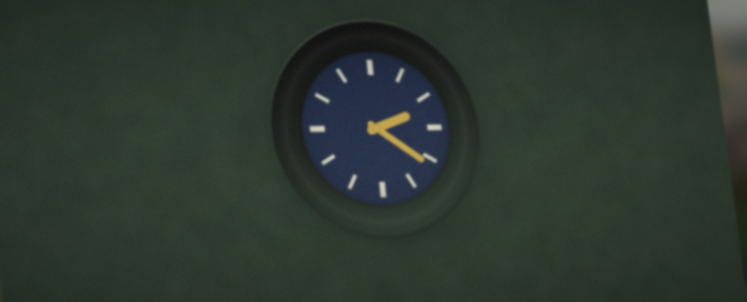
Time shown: {"hour": 2, "minute": 21}
